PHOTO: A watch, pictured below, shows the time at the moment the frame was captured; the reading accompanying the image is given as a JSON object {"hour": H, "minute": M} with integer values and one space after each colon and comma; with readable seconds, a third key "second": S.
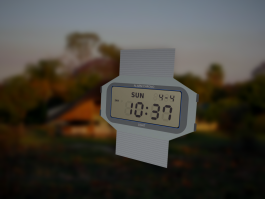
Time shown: {"hour": 10, "minute": 37}
